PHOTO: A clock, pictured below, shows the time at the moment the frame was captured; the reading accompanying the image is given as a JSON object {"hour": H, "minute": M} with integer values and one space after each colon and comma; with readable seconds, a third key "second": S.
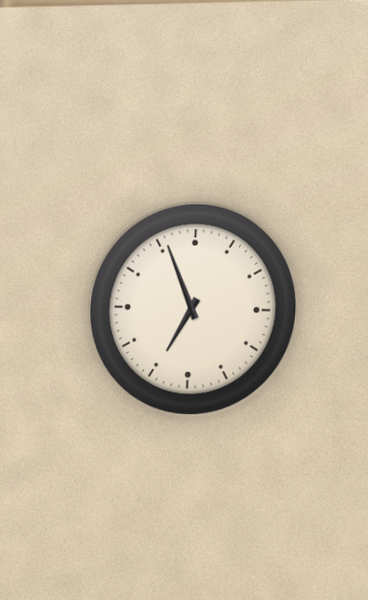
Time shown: {"hour": 6, "minute": 56}
